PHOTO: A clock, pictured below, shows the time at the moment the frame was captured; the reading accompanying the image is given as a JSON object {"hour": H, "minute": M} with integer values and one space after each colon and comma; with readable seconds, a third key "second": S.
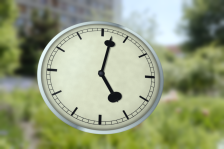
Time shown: {"hour": 5, "minute": 2}
